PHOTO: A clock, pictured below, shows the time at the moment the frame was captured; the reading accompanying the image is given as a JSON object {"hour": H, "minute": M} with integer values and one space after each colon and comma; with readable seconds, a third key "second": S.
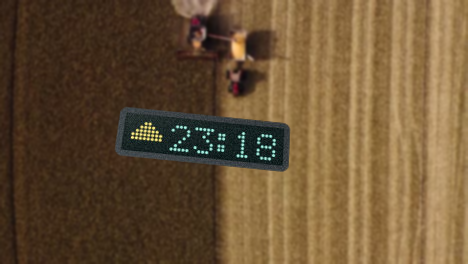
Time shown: {"hour": 23, "minute": 18}
